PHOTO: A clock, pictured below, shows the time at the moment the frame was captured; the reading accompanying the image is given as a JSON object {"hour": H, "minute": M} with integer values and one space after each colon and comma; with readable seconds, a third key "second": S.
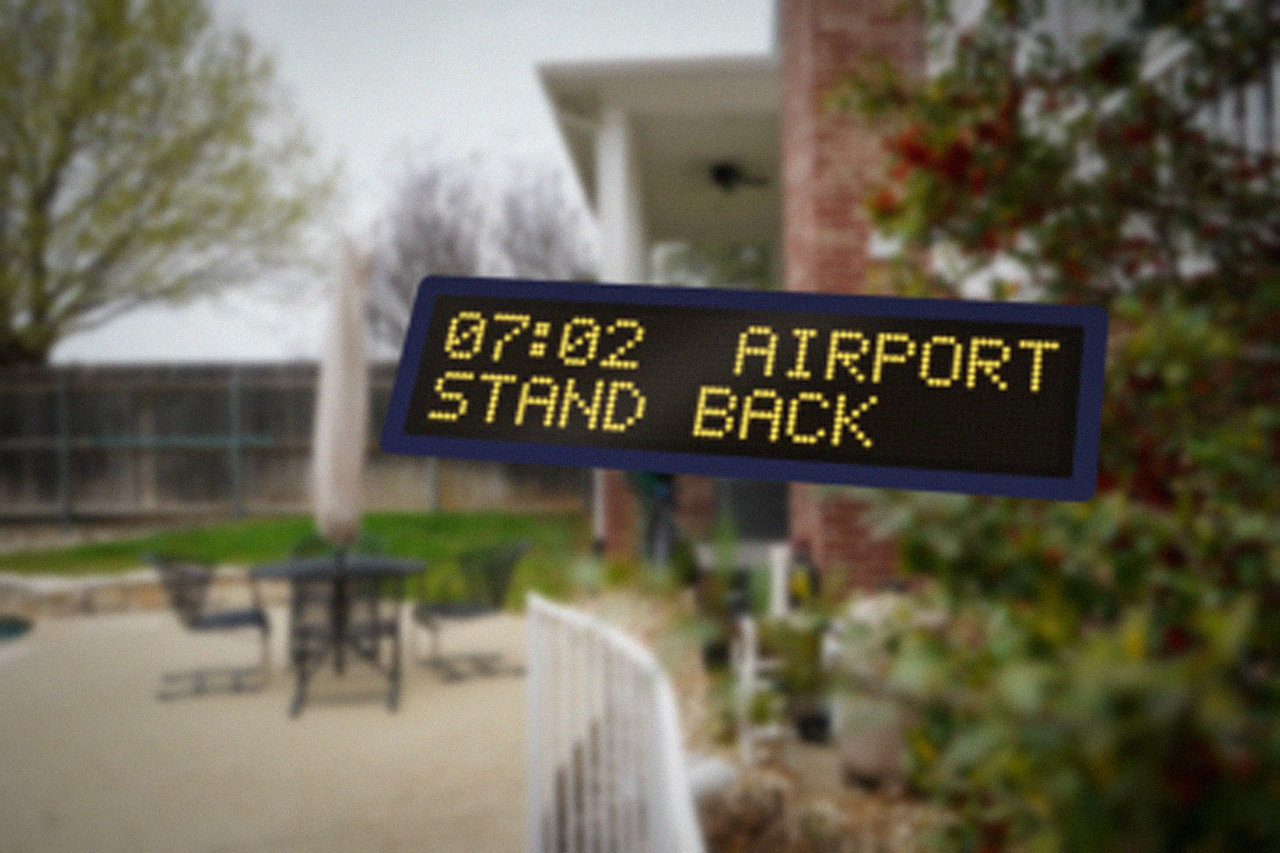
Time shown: {"hour": 7, "minute": 2}
